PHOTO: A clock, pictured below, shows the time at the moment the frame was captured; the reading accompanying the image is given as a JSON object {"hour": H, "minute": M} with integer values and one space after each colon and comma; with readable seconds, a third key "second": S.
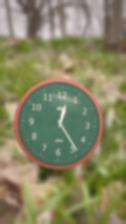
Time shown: {"hour": 12, "minute": 24}
